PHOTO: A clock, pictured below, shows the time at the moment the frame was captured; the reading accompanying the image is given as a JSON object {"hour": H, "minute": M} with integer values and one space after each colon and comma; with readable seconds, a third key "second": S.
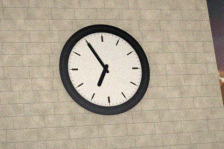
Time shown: {"hour": 6, "minute": 55}
